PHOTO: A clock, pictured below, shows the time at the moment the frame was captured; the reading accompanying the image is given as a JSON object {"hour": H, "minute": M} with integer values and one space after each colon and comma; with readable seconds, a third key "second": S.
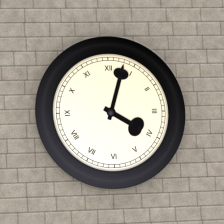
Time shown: {"hour": 4, "minute": 3}
